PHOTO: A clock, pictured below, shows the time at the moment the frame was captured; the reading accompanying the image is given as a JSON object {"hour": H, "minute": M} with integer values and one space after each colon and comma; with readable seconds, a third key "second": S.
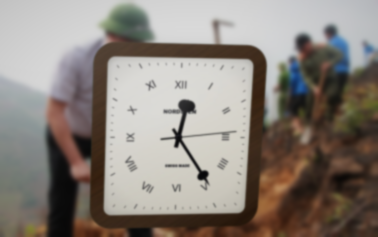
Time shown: {"hour": 12, "minute": 24, "second": 14}
